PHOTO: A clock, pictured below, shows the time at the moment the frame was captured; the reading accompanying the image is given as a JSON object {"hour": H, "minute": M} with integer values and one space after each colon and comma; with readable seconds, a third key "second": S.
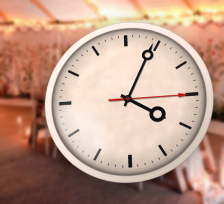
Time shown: {"hour": 4, "minute": 4, "second": 15}
